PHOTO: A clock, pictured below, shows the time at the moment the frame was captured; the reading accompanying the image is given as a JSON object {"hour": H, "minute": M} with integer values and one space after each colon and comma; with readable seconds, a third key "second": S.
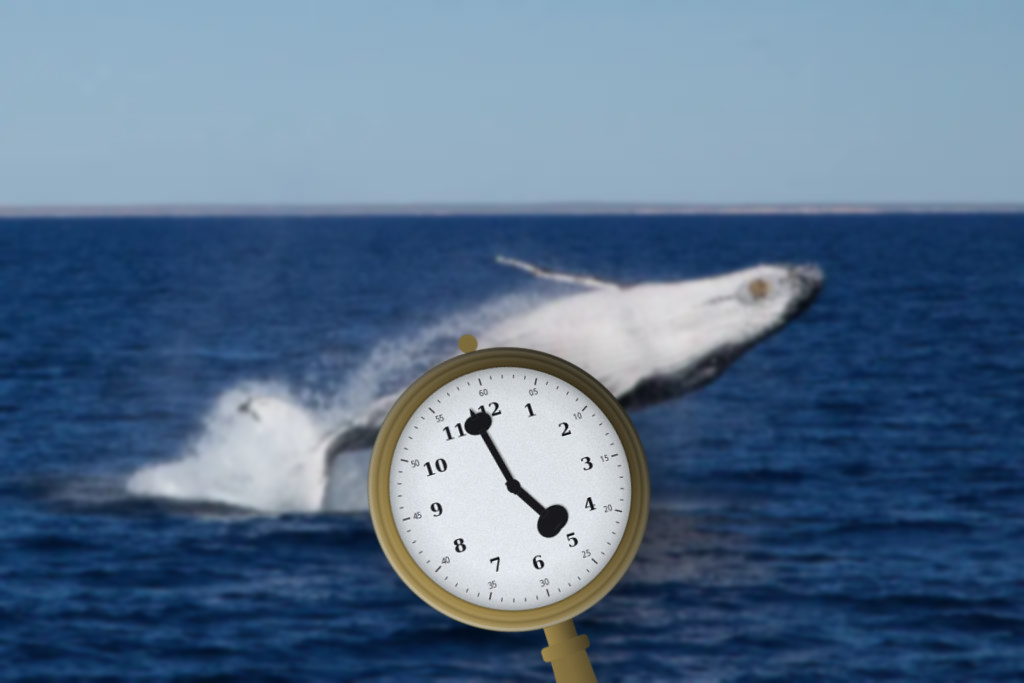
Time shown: {"hour": 4, "minute": 58}
